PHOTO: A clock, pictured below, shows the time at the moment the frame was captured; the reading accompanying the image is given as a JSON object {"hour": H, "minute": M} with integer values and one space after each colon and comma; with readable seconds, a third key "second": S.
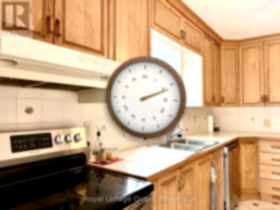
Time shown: {"hour": 2, "minute": 11}
